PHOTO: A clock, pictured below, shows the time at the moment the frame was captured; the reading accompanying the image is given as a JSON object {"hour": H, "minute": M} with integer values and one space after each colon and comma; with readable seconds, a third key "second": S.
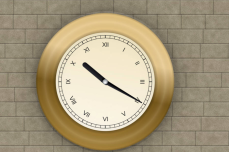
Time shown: {"hour": 10, "minute": 20}
